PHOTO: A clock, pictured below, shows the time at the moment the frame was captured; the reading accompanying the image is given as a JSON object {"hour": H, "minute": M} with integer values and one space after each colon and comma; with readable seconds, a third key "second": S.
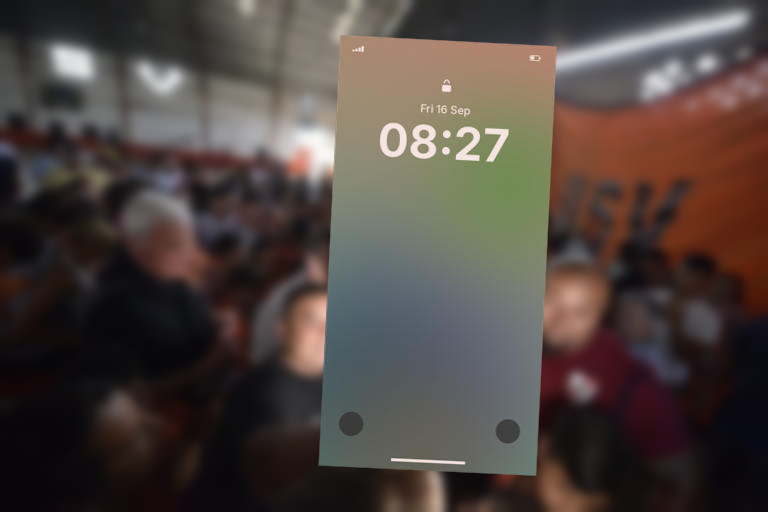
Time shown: {"hour": 8, "minute": 27}
